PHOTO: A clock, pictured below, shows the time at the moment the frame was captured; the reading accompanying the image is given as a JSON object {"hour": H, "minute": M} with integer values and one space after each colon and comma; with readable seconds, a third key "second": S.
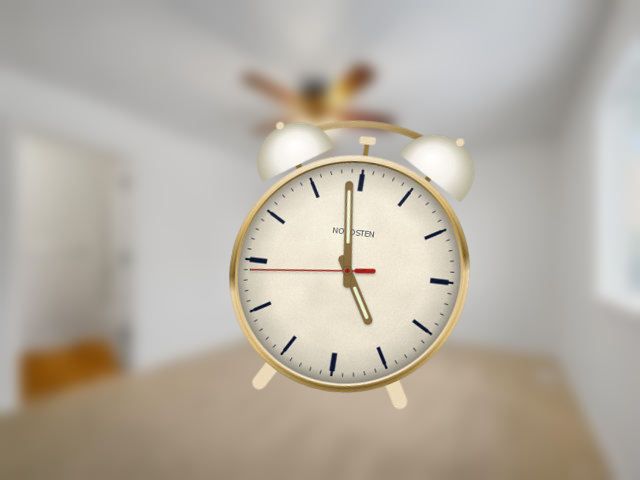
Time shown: {"hour": 4, "minute": 58, "second": 44}
